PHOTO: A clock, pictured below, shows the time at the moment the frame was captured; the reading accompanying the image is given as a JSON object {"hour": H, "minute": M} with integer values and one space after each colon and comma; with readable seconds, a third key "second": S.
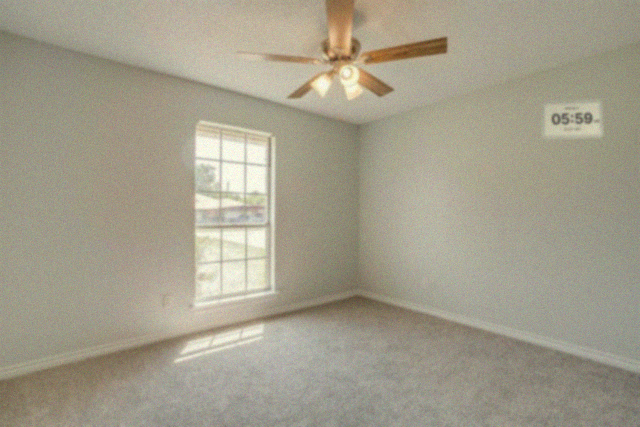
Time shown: {"hour": 5, "minute": 59}
